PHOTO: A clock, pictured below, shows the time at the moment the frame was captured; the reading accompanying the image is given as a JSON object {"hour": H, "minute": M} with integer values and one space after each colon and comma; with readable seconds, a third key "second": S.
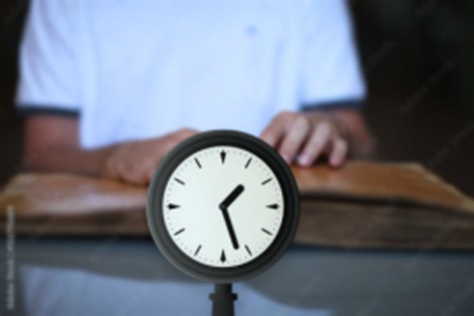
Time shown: {"hour": 1, "minute": 27}
